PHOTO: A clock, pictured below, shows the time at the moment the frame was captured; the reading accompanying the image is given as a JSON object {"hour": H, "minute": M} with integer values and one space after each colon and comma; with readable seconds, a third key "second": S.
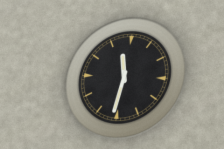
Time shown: {"hour": 11, "minute": 31}
